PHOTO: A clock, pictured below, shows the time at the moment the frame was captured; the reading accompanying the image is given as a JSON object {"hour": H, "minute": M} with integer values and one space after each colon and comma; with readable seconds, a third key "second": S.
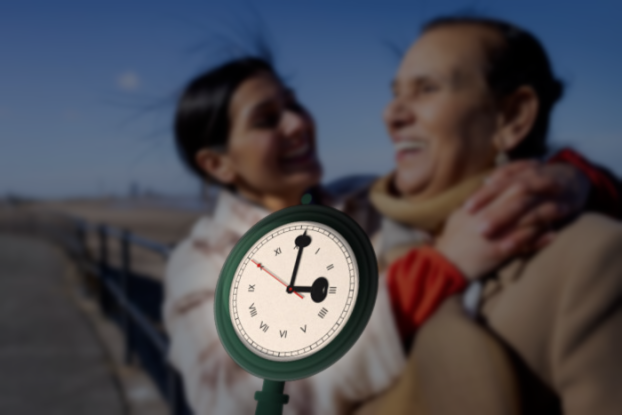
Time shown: {"hour": 3, "minute": 0, "second": 50}
